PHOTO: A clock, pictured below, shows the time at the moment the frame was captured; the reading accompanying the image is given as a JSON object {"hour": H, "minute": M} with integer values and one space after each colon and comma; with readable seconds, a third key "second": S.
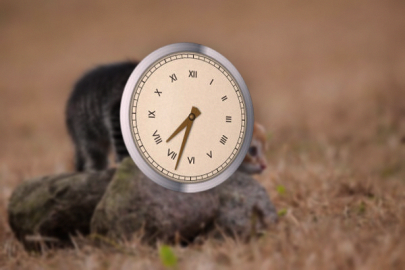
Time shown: {"hour": 7, "minute": 33}
